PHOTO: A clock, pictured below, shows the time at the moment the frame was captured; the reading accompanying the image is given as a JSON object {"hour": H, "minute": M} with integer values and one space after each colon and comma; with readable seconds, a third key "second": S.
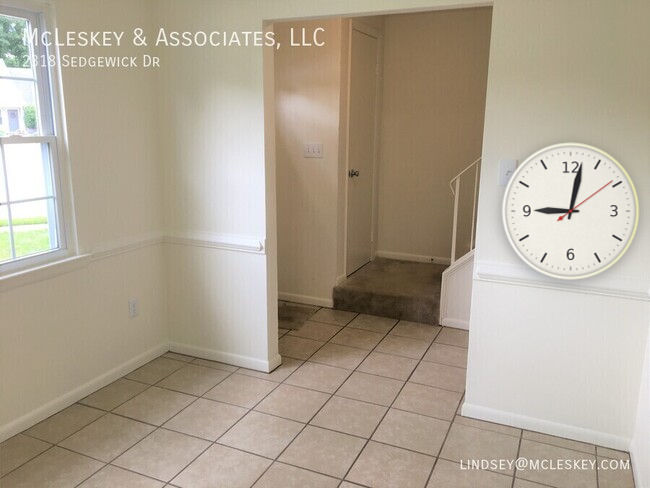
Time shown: {"hour": 9, "minute": 2, "second": 9}
